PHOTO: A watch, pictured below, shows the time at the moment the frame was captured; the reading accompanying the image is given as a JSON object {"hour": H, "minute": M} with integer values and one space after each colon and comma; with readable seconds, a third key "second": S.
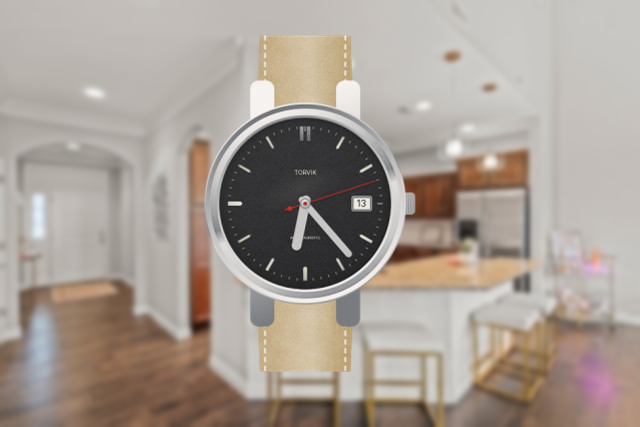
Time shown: {"hour": 6, "minute": 23, "second": 12}
